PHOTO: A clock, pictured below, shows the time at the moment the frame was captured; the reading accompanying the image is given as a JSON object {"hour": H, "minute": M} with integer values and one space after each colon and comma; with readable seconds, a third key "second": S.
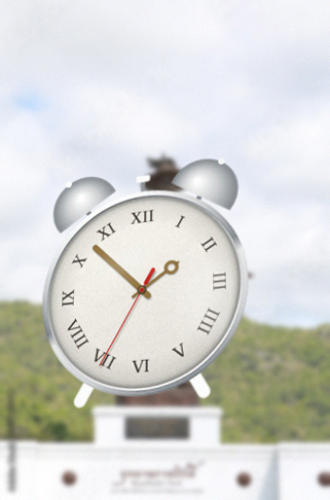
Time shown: {"hour": 1, "minute": 52, "second": 35}
